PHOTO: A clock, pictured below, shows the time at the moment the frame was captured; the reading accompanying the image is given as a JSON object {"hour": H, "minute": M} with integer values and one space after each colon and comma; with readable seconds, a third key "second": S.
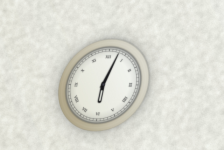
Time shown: {"hour": 6, "minute": 3}
